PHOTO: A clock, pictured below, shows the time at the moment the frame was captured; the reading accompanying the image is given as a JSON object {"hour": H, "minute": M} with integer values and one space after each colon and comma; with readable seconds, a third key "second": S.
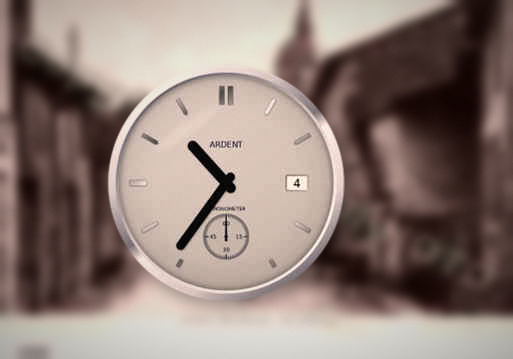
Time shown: {"hour": 10, "minute": 36}
